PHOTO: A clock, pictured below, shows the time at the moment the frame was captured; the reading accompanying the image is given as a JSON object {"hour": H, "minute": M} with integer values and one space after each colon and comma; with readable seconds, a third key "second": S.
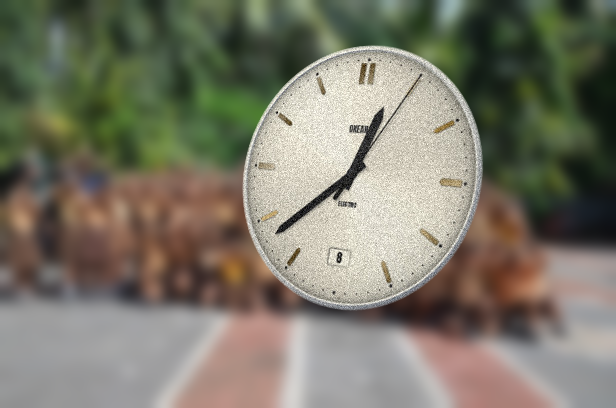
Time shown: {"hour": 12, "minute": 38, "second": 5}
